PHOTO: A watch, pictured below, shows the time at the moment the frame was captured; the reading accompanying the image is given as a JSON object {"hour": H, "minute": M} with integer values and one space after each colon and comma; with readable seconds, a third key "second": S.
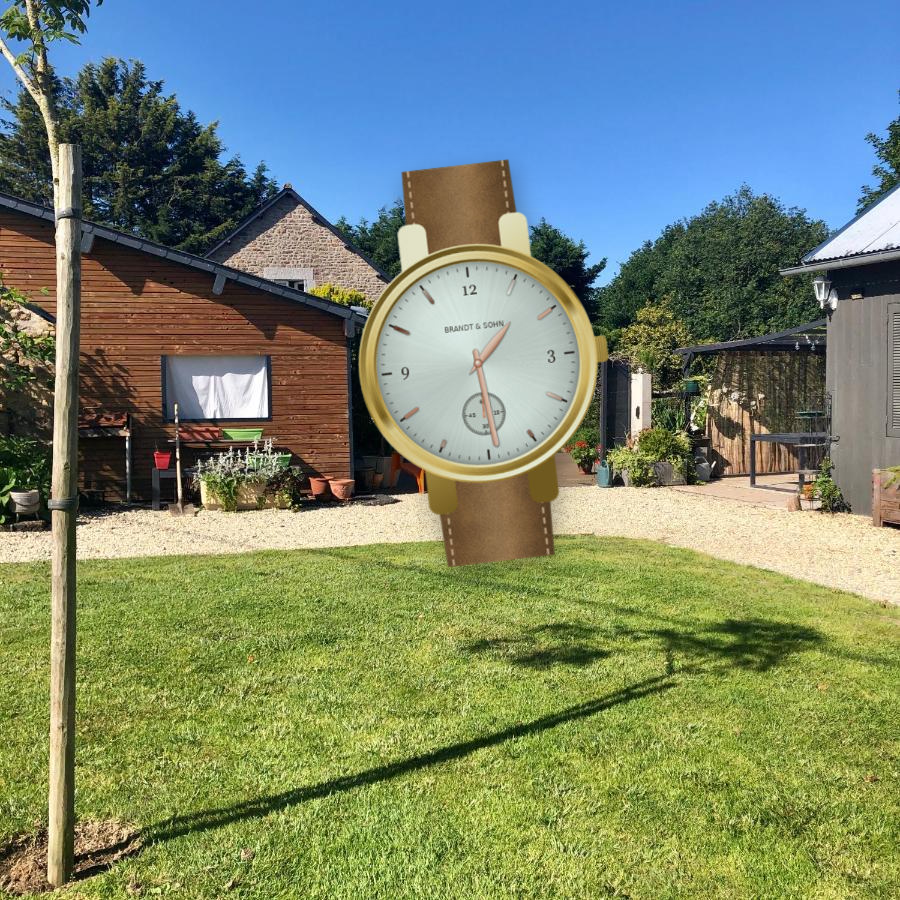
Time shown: {"hour": 1, "minute": 29}
